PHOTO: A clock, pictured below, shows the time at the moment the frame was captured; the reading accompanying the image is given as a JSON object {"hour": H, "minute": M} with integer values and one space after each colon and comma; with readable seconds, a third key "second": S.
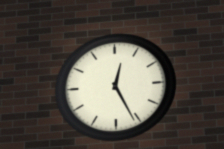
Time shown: {"hour": 12, "minute": 26}
